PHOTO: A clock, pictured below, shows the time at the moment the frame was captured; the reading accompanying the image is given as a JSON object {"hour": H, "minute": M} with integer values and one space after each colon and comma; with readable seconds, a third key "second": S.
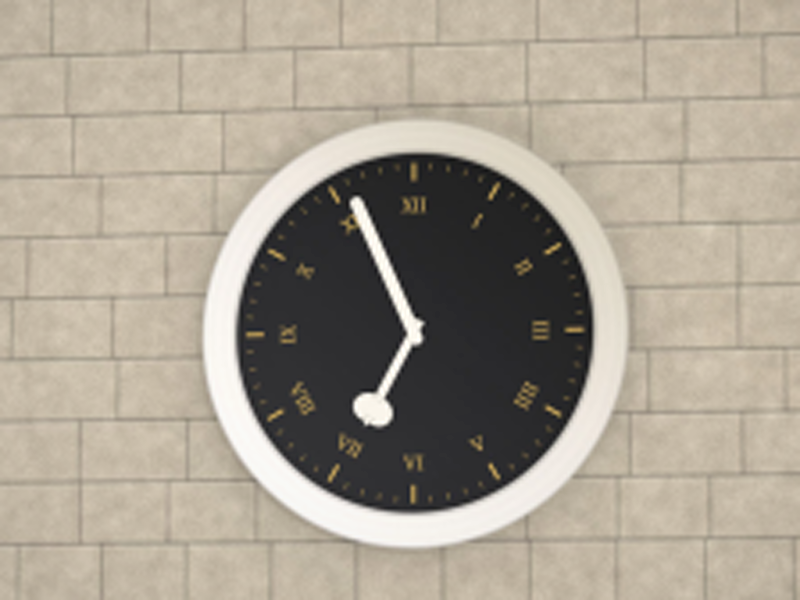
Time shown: {"hour": 6, "minute": 56}
